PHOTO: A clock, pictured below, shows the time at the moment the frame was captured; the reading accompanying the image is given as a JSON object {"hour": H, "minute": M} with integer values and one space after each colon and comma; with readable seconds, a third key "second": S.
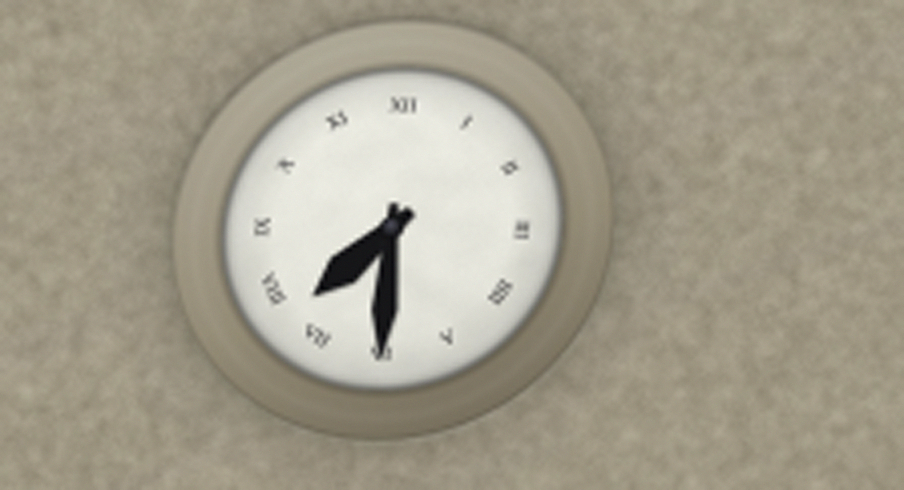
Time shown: {"hour": 7, "minute": 30}
